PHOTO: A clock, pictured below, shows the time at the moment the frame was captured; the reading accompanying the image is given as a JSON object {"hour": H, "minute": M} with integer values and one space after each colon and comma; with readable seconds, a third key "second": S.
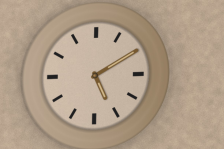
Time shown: {"hour": 5, "minute": 10}
